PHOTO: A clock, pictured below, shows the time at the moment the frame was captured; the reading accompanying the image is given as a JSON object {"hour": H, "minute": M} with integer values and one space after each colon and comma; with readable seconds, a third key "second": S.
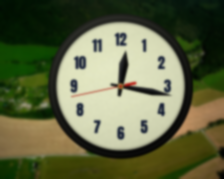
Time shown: {"hour": 12, "minute": 16, "second": 43}
